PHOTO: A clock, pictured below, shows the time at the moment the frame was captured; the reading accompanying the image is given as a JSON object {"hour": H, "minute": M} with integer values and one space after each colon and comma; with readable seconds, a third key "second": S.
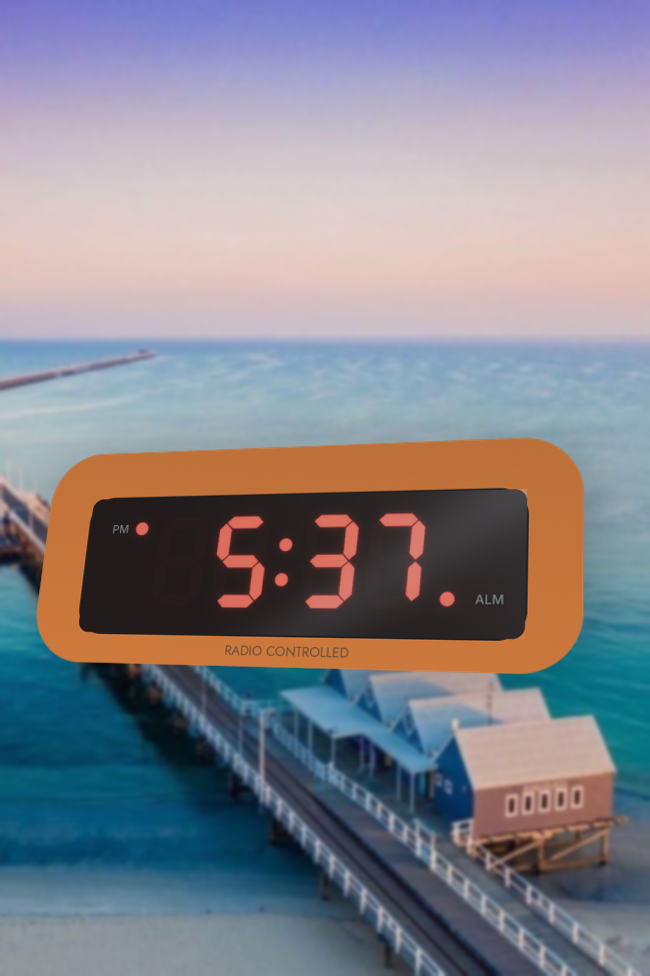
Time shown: {"hour": 5, "minute": 37}
